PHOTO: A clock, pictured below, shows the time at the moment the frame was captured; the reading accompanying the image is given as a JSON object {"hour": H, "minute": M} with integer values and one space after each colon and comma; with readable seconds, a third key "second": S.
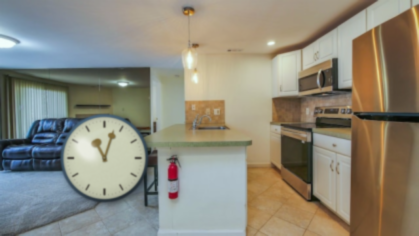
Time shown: {"hour": 11, "minute": 3}
